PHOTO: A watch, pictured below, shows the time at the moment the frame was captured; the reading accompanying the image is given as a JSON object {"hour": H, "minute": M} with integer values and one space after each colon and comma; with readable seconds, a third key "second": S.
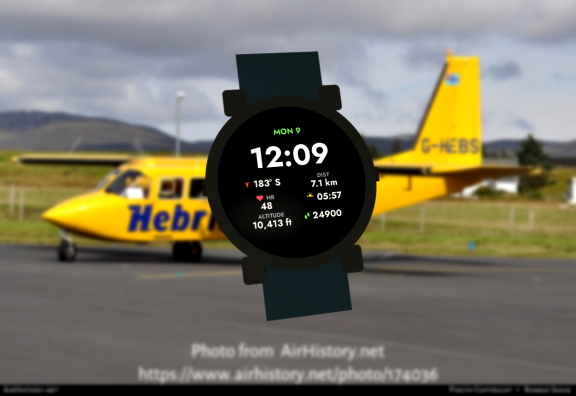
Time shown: {"hour": 12, "minute": 9}
